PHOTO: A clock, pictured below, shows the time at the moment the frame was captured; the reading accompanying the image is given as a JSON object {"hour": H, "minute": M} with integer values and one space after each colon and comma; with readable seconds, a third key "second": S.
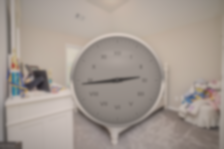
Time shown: {"hour": 2, "minute": 44}
